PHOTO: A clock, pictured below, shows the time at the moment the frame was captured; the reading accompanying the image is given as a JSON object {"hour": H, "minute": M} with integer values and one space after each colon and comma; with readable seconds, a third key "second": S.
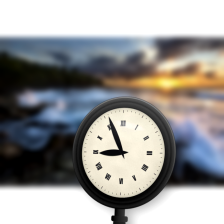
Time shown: {"hour": 8, "minute": 56}
